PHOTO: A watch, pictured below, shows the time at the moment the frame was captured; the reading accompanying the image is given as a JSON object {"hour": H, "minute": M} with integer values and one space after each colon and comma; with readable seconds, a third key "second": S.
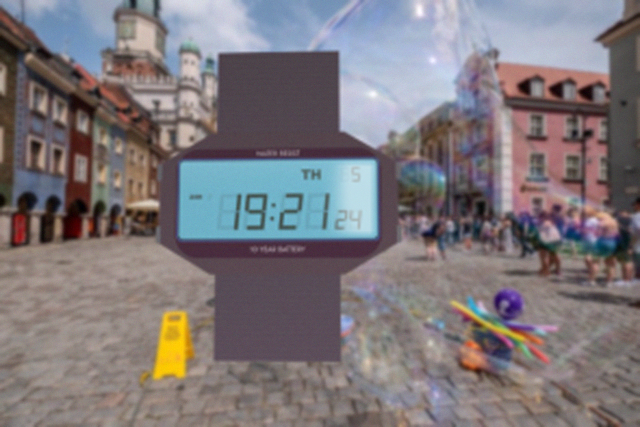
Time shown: {"hour": 19, "minute": 21, "second": 24}
